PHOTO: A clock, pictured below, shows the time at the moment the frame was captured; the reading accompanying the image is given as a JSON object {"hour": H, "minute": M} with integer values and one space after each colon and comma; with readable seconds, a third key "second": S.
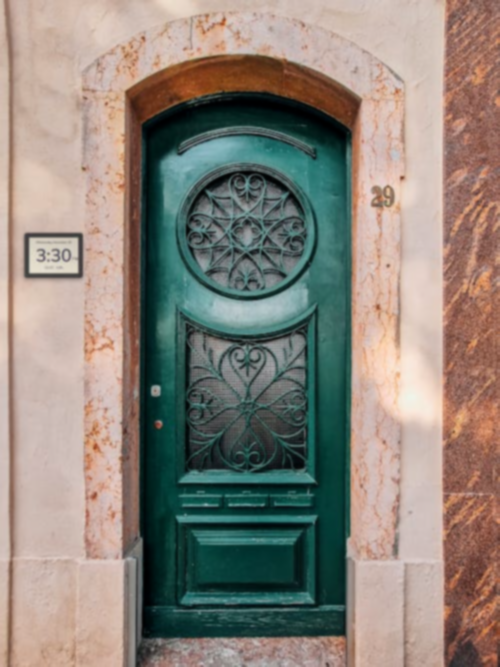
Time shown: {"hour": 3, "minute": 30}
